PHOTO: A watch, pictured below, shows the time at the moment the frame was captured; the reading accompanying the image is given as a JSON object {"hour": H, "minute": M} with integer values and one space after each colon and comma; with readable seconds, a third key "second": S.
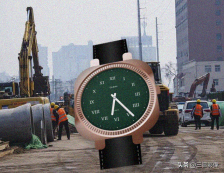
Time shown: {"hour": 6, "minute": 24}
